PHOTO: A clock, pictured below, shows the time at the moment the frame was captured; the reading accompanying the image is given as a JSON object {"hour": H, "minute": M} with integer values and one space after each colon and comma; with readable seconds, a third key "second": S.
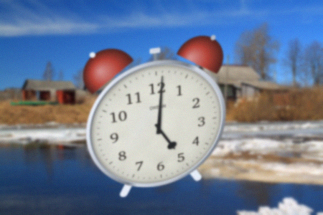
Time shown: {"hour": 5, "minute": 1}
